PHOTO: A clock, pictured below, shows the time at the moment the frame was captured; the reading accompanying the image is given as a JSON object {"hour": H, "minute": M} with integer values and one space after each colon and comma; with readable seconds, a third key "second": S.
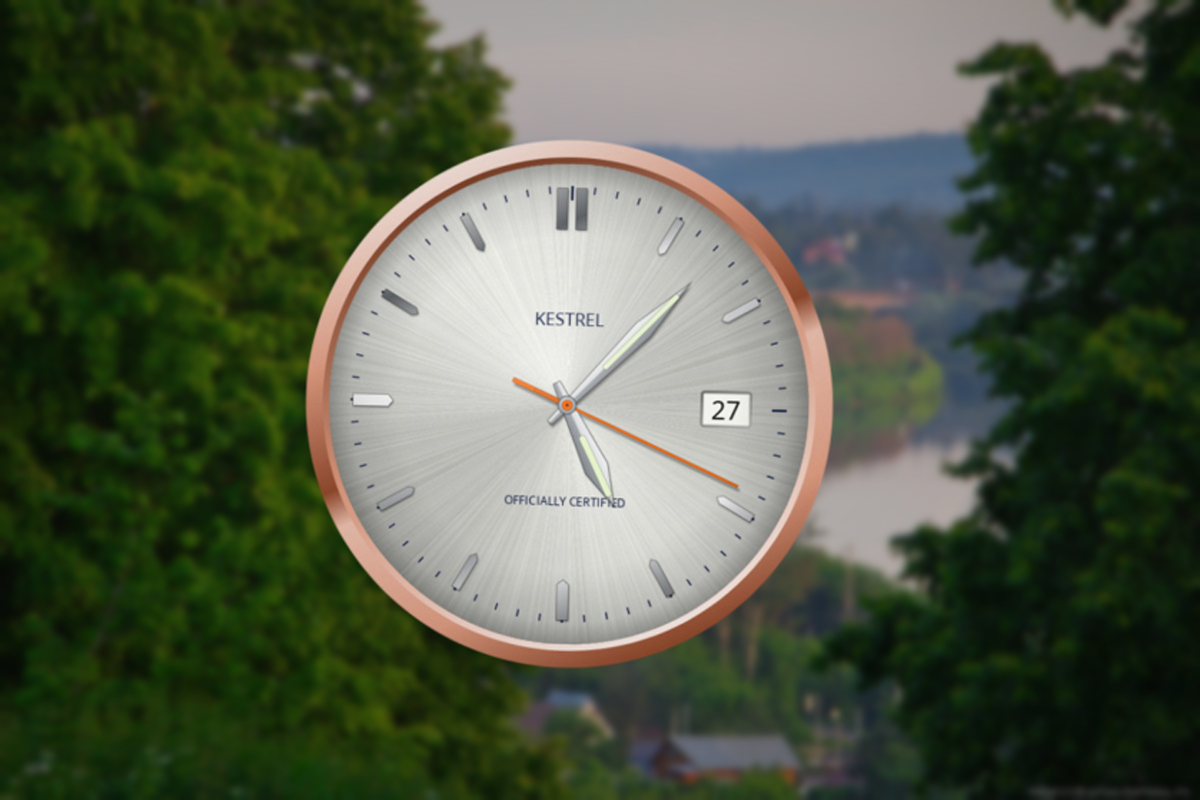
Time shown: {"hour": 5, "minute": 7, "second": 19}
